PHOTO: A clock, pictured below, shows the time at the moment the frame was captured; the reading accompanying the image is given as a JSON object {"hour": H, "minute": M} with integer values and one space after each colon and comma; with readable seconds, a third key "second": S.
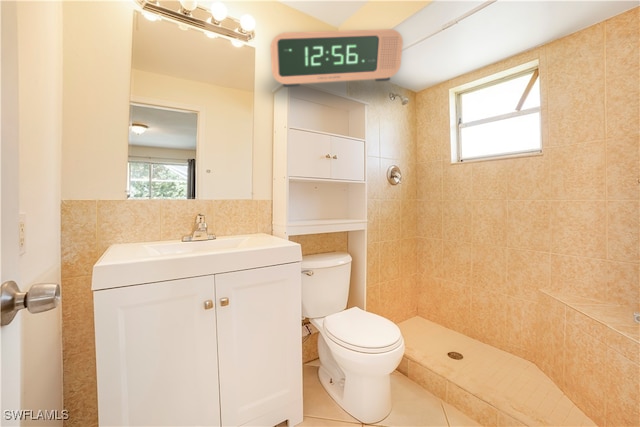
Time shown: {"hour": 12, "minute": 56}
